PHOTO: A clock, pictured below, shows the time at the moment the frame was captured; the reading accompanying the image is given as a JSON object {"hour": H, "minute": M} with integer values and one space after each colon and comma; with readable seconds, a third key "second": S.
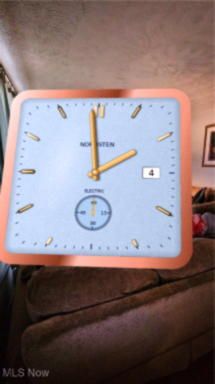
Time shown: {"hour": 1, "minute": 59}
